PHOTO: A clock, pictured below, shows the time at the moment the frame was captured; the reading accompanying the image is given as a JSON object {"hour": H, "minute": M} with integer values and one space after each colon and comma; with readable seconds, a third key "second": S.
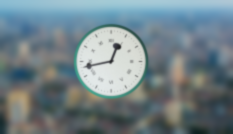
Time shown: {"hour": 12, "minute": 43}
